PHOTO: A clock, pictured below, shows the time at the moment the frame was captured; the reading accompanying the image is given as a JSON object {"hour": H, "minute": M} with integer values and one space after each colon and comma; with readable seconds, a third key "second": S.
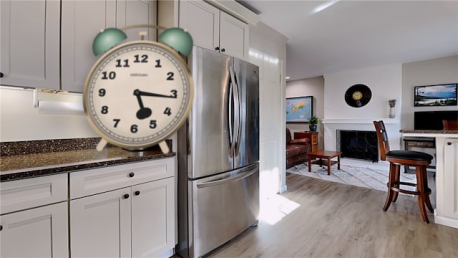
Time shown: {"hour": 5, "minute": 16}
